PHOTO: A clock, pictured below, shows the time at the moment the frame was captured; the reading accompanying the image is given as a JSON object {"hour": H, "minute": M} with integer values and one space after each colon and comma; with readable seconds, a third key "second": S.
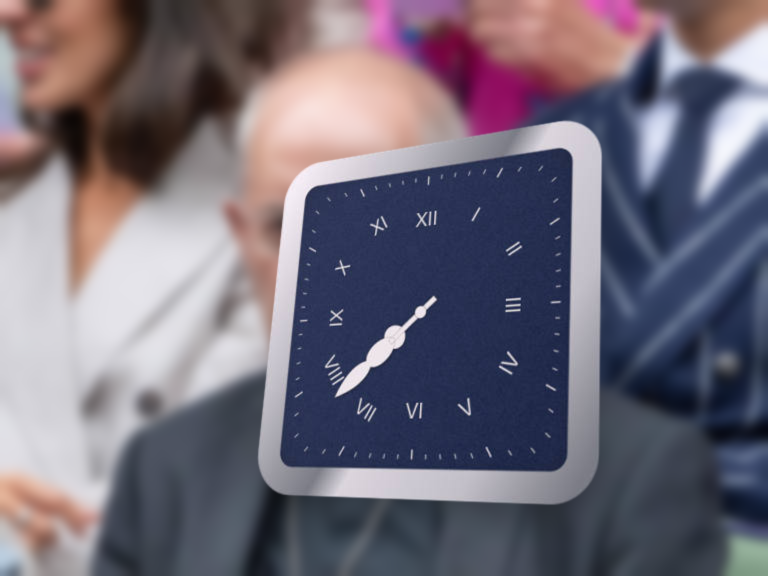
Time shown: {"hour": 7, "minute": 38}
